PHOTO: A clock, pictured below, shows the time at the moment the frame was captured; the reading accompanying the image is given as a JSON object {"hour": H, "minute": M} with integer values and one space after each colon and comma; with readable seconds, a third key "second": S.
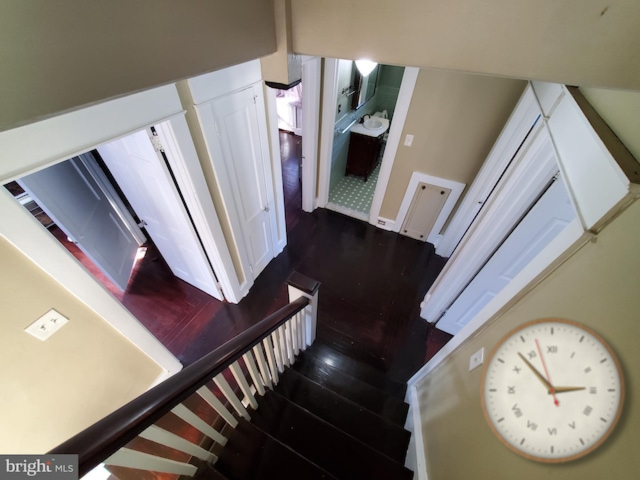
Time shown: {"hour": 2, "minute": 52, "second": 57}
